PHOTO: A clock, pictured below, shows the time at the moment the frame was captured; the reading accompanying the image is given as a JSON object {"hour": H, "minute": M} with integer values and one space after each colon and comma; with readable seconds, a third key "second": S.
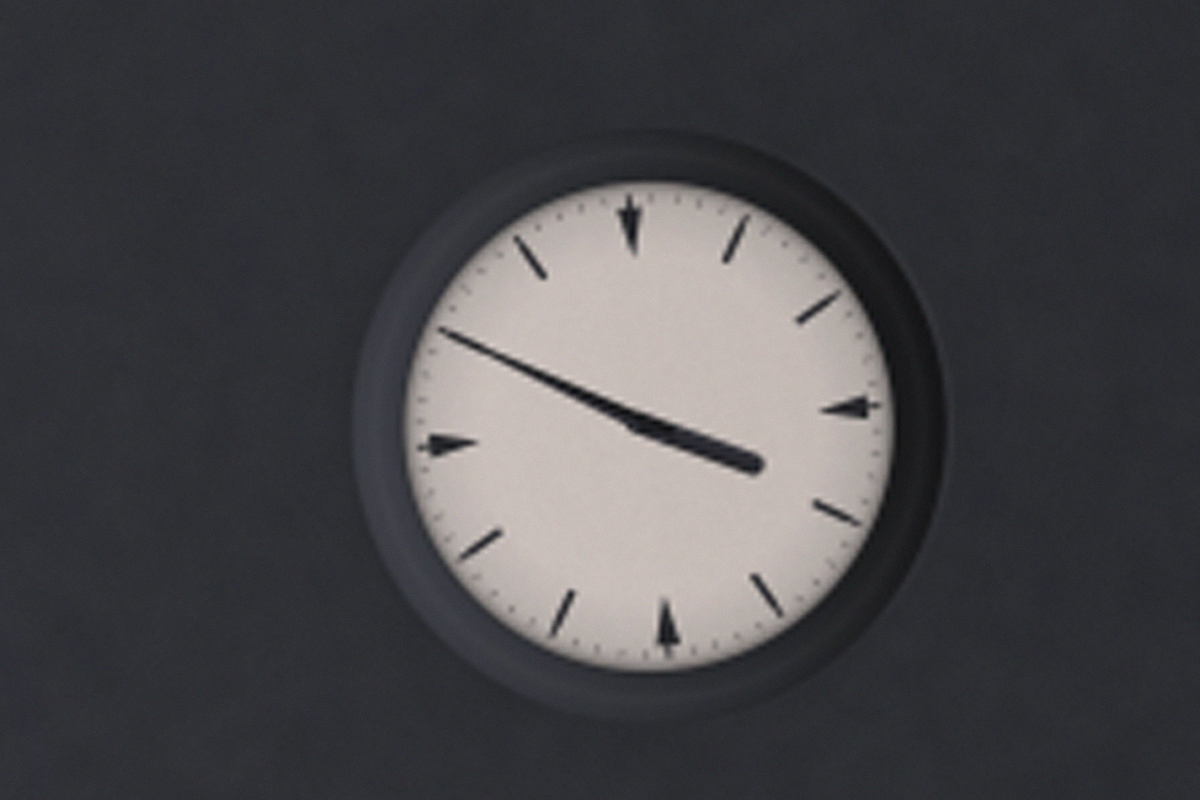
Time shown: {"hour": 3, "minute": 50}
